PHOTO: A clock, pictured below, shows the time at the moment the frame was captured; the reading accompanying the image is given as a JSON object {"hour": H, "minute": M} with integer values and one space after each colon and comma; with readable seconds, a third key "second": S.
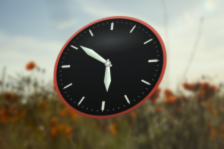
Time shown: {"hour": 5, "minute": 51}
